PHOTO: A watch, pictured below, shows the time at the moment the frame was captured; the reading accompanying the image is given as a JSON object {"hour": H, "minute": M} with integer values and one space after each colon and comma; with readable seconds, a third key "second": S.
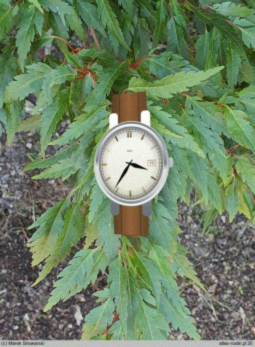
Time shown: {"hour": 3, "minute": 36}
